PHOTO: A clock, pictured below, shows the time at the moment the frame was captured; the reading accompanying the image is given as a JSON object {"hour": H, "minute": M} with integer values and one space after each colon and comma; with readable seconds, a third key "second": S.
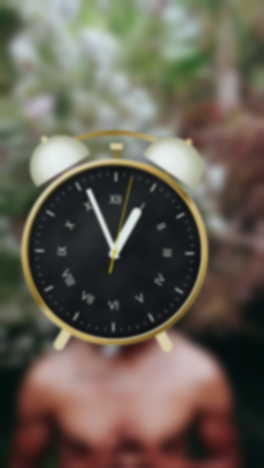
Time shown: {"hour": 12, "minute": 56, "second": 2}
